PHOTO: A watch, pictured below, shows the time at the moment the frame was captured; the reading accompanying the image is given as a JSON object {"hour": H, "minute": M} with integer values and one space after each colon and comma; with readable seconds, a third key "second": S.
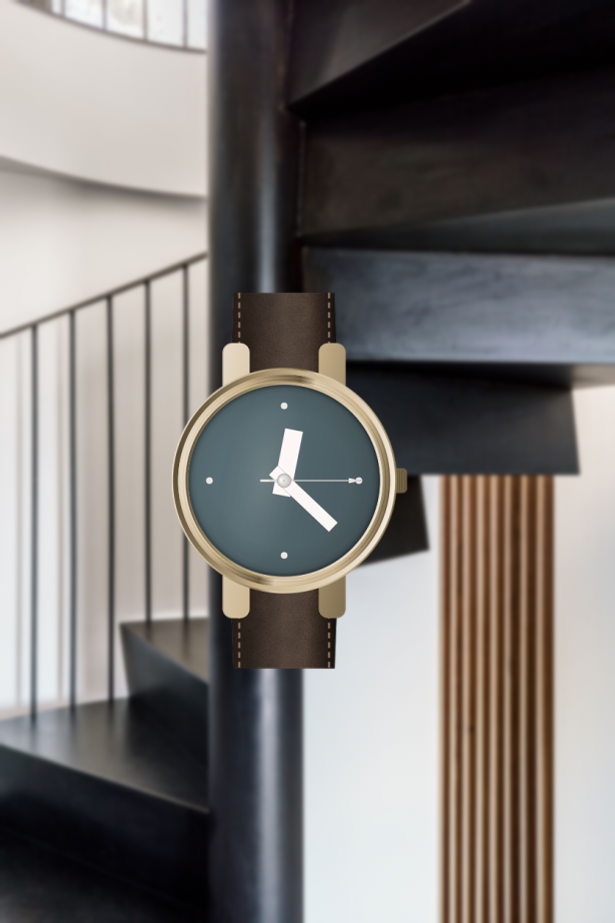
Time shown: {"hour": 12, "minute": 22, "second": 15}
